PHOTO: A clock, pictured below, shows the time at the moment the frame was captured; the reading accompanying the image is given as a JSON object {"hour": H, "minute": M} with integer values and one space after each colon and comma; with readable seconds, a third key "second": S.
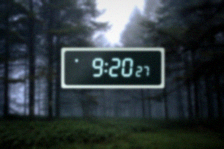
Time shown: {"hour": 9, "minute": 20, "second": 27}
